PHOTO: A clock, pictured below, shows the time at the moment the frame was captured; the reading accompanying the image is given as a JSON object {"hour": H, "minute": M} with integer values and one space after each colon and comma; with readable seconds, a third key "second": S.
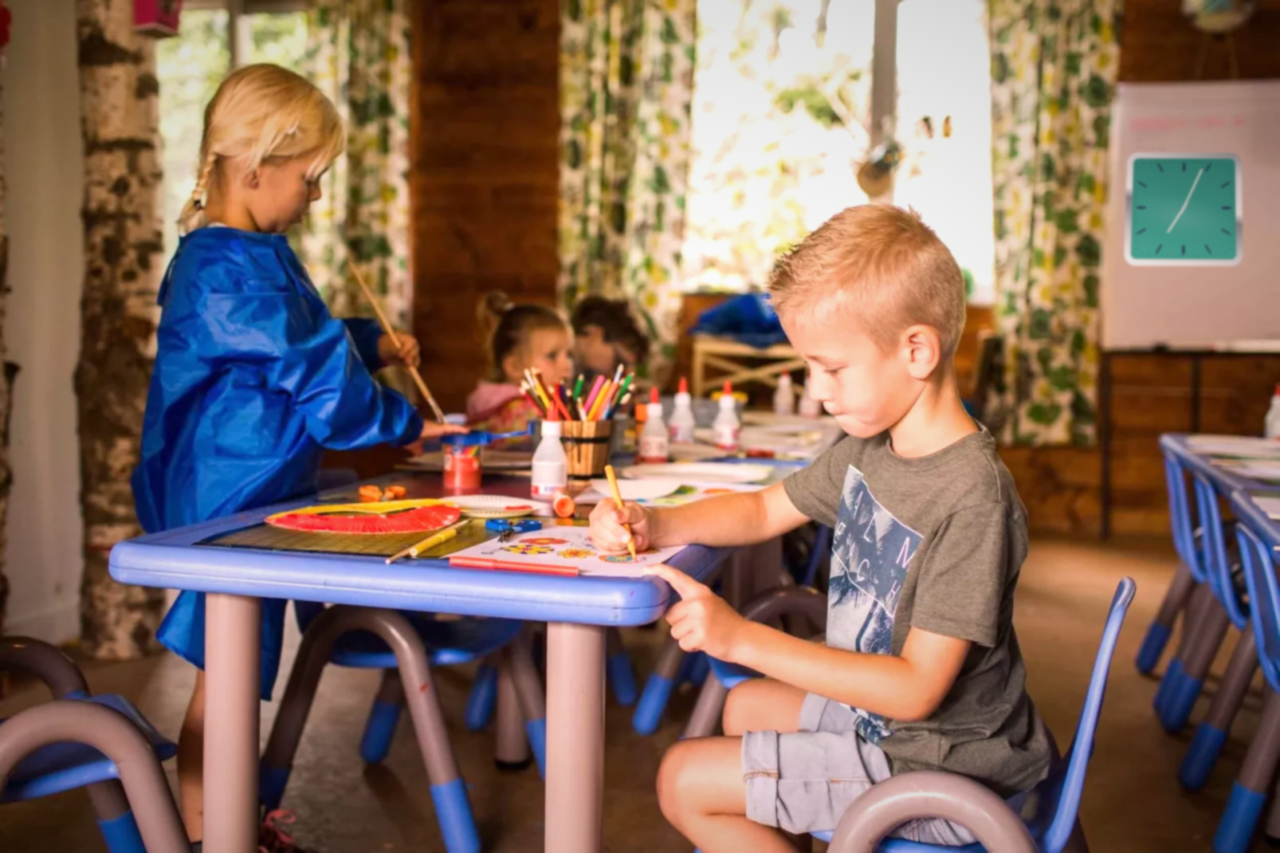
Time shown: {"hour": 7, "minute": 4}
